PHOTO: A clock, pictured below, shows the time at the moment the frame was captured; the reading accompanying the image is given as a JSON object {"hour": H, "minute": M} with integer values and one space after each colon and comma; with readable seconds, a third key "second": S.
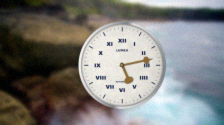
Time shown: {"hour": 5, "minute": 13}
